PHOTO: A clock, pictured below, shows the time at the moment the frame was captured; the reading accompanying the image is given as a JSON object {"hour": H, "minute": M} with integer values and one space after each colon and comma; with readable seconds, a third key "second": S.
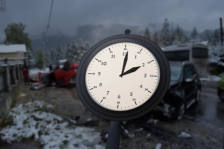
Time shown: {"hour": 2, "minute": 1}
